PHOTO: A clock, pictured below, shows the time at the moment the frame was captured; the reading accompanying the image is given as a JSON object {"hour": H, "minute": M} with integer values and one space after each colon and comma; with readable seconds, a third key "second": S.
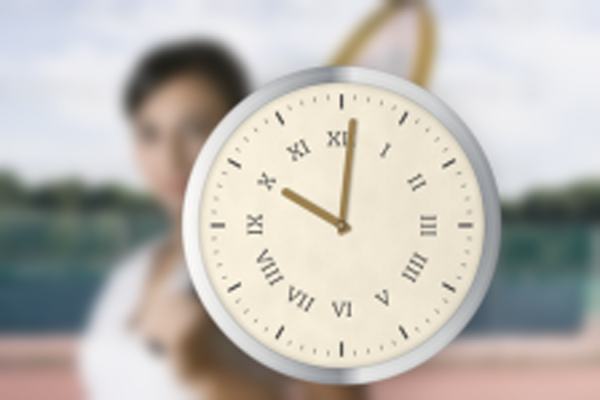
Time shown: {"hour": 10, "minute": 1}
